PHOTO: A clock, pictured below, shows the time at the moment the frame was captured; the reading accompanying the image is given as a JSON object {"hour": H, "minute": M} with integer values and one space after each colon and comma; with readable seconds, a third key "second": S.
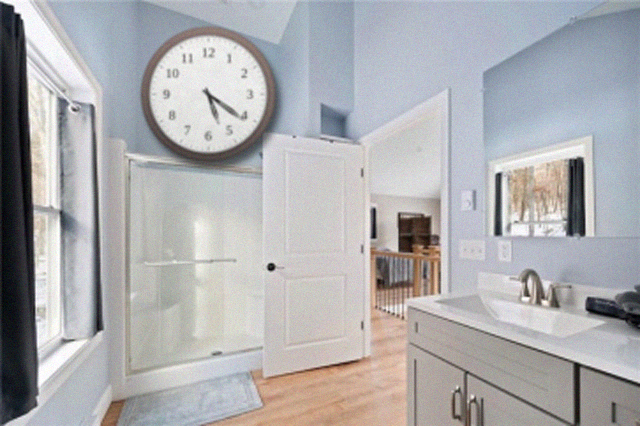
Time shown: {"hour": 5, "minute": 21}
